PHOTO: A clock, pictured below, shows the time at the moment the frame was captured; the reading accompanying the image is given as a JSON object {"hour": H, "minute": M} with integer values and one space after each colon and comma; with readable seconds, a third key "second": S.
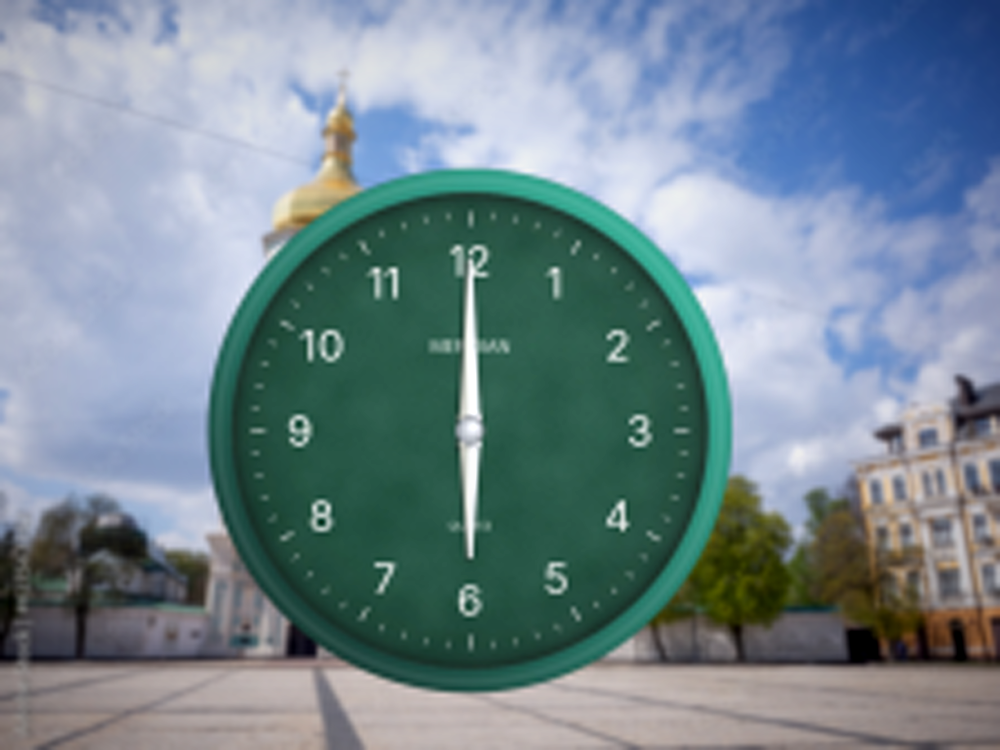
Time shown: {"hour": 6, "minute": 0}
